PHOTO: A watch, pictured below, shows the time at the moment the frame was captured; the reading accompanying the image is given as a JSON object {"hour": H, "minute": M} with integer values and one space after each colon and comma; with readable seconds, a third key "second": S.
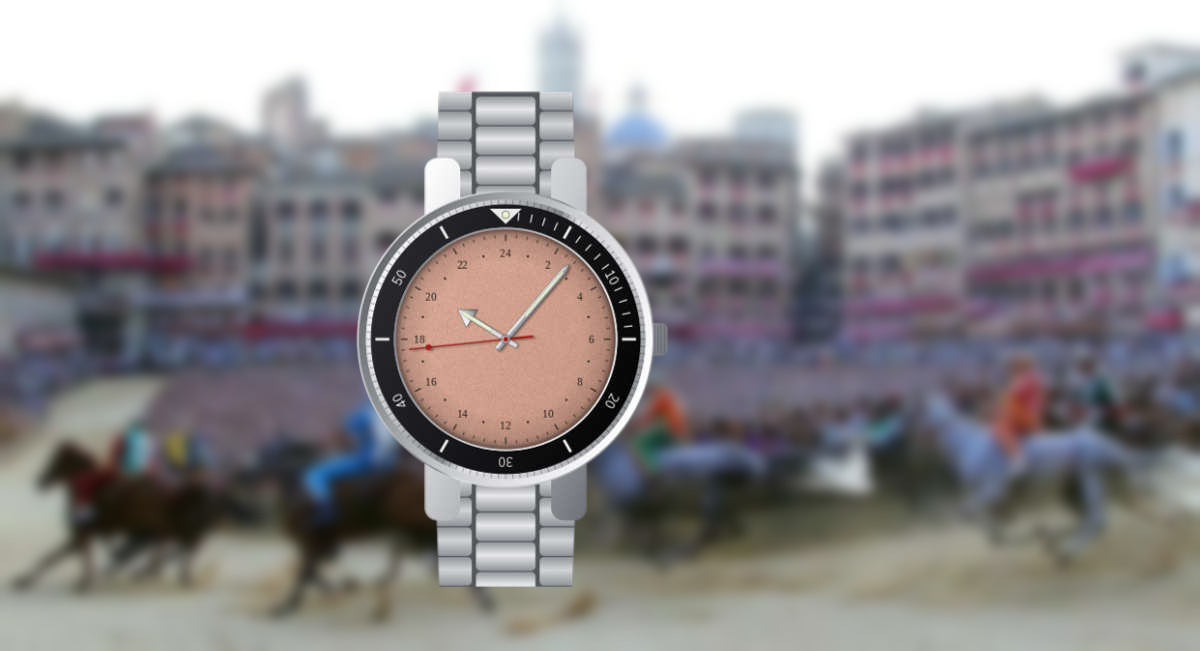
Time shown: {"hour": 20, "minute": 6, "second": 44}
